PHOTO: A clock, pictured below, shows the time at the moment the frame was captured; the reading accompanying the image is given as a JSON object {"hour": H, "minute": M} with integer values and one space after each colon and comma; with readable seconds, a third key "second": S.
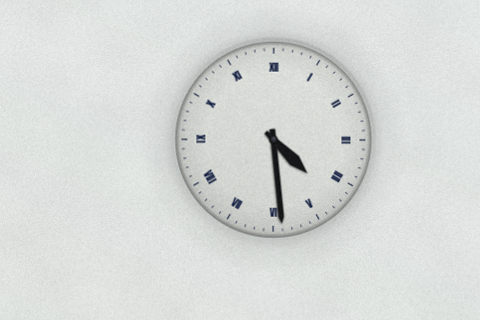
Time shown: {"hour": 4, "minute": 29}
